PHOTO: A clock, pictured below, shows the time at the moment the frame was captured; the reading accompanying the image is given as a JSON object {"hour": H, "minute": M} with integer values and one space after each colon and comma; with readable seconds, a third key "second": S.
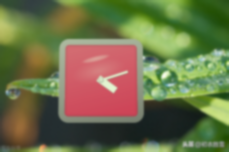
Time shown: {"hour": 4, "minute": 12}
